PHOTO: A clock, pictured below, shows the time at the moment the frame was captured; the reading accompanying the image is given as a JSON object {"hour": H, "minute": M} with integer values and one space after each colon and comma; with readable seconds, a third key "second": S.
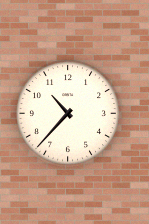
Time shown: {"hour": 10, "minute": 37}
